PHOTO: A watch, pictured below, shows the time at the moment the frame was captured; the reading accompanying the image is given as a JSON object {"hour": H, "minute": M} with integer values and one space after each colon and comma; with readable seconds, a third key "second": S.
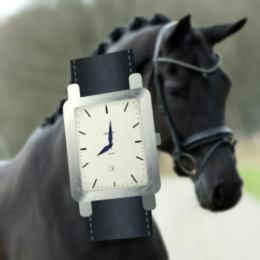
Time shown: {"hour": 8, "minute": 1}
